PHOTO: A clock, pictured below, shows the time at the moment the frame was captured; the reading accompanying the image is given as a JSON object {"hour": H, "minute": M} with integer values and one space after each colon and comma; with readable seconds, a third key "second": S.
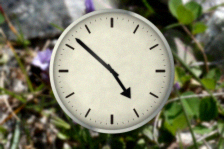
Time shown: {"hour": 4, "minute": 52}
